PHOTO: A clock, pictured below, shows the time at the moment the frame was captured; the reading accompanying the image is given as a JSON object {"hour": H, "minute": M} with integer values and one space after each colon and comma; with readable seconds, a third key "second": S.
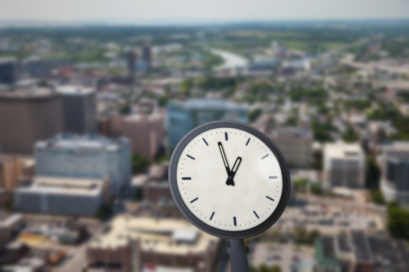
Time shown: {"hour": 12, "minute": 58}
